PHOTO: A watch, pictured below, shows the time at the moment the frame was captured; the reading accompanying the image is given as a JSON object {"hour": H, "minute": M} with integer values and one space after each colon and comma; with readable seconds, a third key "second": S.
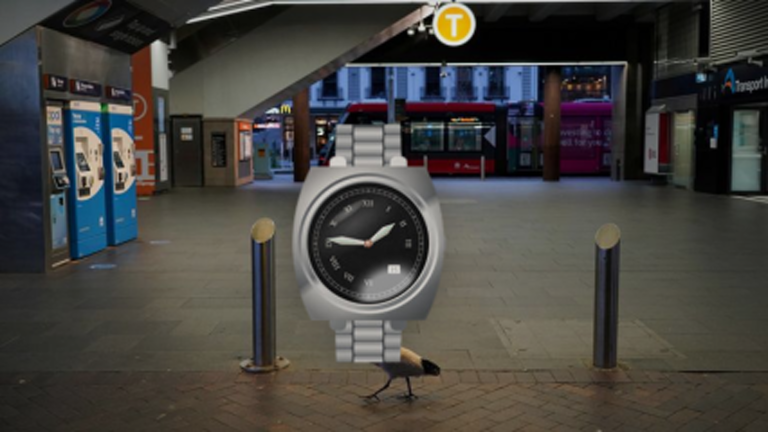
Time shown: {"hour": 1, "minute": 46}
